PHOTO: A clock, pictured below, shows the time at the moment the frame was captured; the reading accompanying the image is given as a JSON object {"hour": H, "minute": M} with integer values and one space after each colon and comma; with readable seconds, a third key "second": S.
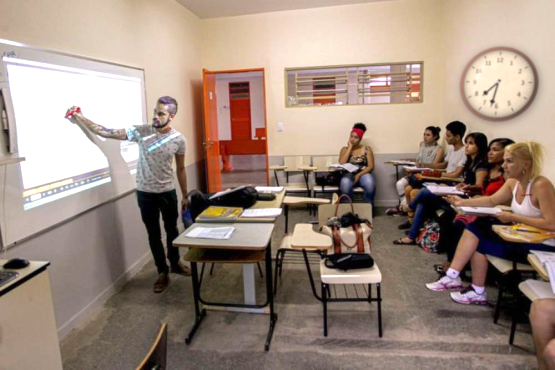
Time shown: {"hour": 7, "minute": 32}
